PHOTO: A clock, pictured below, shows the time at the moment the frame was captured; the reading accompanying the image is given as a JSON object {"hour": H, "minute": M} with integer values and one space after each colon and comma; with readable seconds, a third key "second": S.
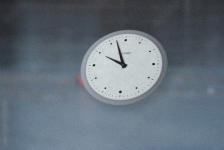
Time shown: {"hour": 9, "minute": 57}
